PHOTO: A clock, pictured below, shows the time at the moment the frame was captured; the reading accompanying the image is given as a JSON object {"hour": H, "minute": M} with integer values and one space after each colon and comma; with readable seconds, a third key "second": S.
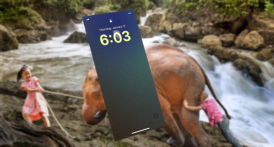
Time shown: {"hour": 6, "minute": 3}
